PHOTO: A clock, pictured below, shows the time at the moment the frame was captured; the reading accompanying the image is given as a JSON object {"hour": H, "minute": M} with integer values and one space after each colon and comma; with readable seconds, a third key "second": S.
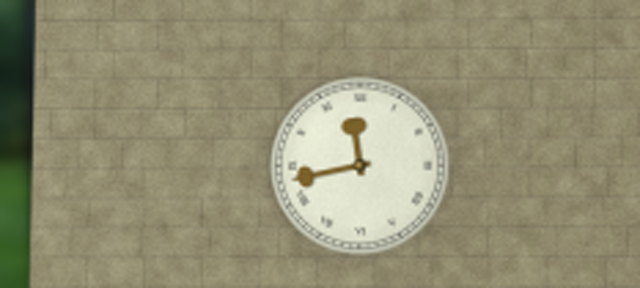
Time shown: {"hour": 11, "minute": 43}
